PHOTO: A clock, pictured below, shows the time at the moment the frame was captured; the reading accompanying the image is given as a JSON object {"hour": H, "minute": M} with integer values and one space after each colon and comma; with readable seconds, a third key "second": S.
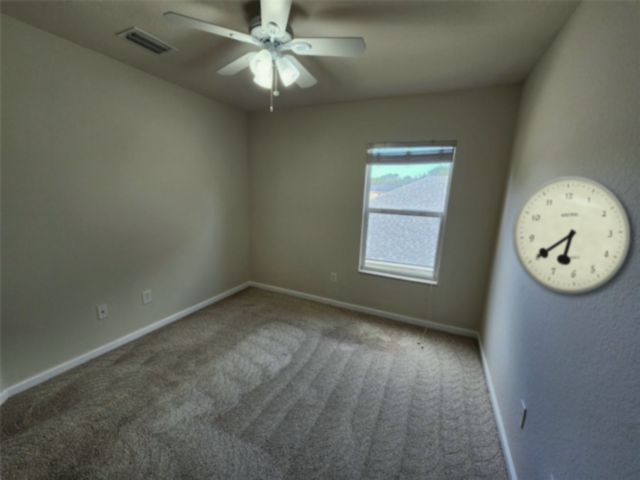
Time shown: {"hour": 6, "minute": 40}
